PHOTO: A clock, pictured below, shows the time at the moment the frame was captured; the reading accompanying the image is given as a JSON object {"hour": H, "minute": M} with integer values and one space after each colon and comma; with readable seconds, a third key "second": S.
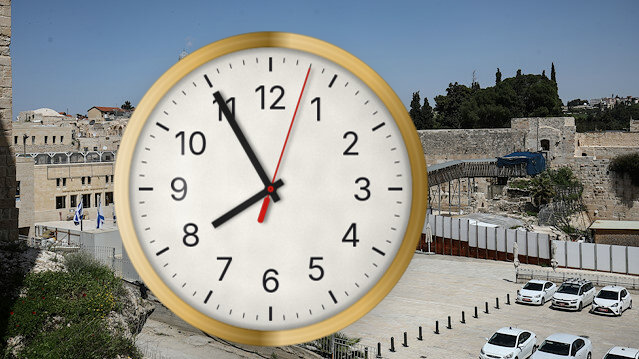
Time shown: {"hour": 7, "minute": 55, "second": 3}
